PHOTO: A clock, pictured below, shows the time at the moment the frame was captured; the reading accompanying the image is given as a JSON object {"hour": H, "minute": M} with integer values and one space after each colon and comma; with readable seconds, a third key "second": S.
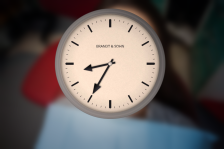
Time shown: {"hour": 8, "minute": 35}
